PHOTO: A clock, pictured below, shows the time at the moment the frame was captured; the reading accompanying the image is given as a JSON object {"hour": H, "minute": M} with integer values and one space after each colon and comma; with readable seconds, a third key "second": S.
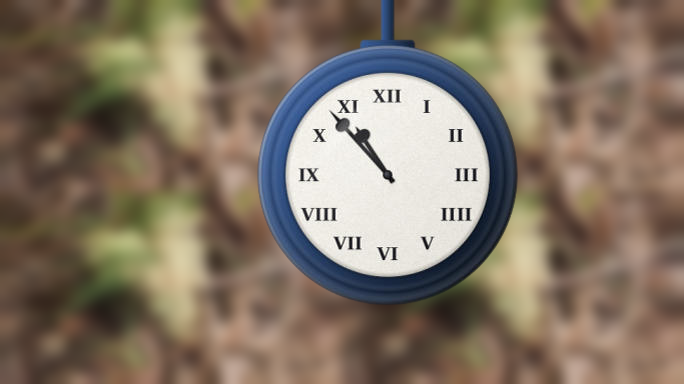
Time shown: {"hour": 10, "minute": 53}
